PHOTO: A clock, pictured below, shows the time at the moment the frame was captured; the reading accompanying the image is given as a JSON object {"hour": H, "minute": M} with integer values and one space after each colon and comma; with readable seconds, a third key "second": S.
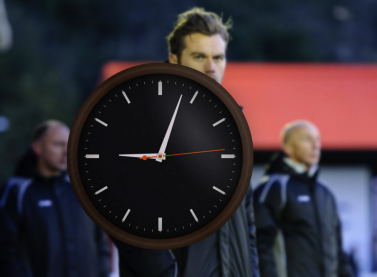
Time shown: {"hour": 9, "minute": 3, "second": 14}
